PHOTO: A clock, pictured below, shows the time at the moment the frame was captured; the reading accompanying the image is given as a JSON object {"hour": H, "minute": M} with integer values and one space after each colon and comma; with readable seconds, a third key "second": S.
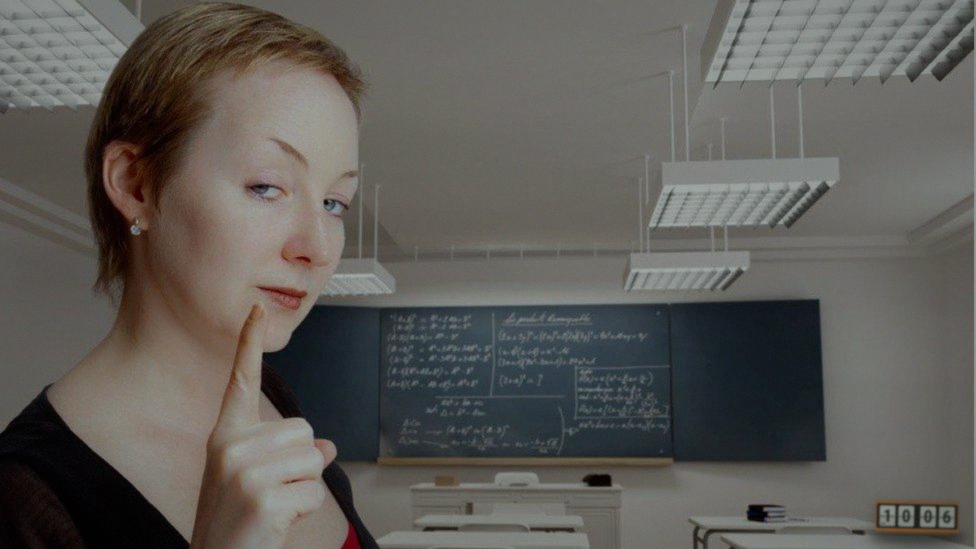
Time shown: {"hour": 10, "minute": 6}
